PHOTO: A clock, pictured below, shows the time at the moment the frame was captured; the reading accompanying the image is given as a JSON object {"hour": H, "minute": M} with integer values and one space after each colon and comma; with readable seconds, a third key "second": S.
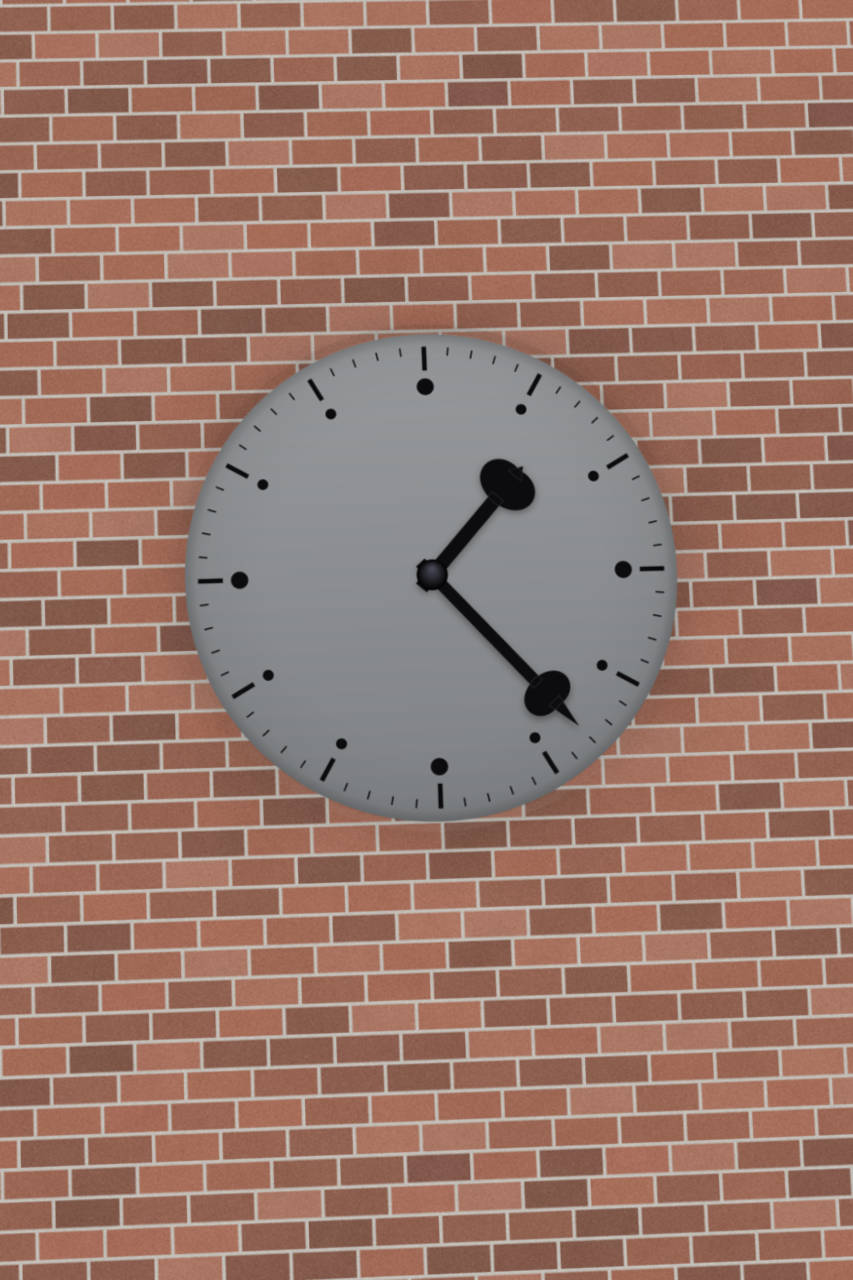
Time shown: {"hour": 1, "minute": 23}
